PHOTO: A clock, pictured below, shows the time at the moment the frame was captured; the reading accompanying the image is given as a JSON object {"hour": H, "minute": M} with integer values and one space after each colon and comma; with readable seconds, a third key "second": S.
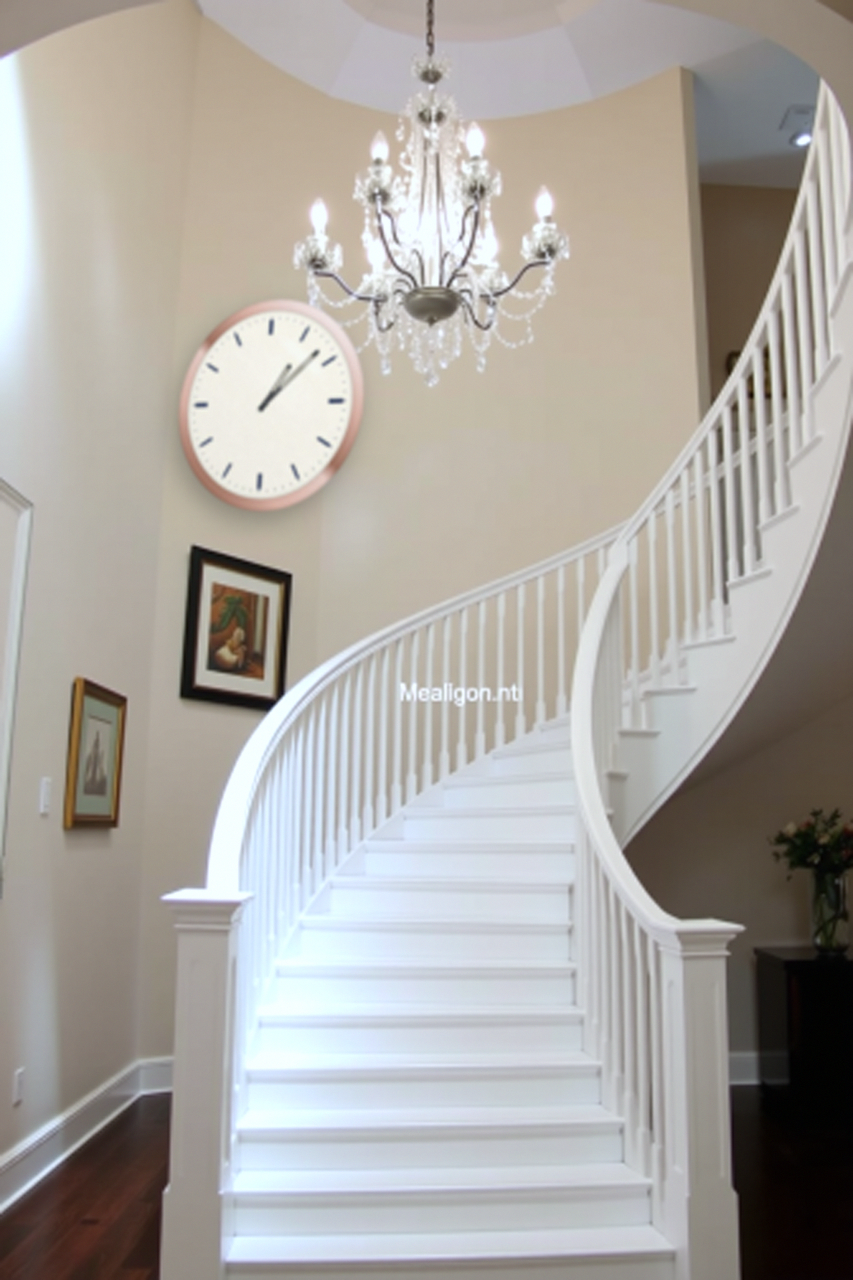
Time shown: {"hour": 1, "minute": 8}
